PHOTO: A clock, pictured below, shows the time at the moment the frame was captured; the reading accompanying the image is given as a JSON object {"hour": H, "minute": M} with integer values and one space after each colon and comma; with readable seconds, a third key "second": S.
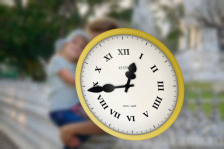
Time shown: {"hour": 12, "minute": 44}
